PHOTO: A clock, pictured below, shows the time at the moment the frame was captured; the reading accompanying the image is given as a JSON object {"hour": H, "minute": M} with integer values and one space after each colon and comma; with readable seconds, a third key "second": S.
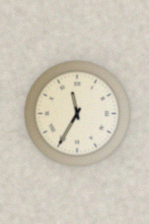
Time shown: {"hour": 11, "minute": 35}
